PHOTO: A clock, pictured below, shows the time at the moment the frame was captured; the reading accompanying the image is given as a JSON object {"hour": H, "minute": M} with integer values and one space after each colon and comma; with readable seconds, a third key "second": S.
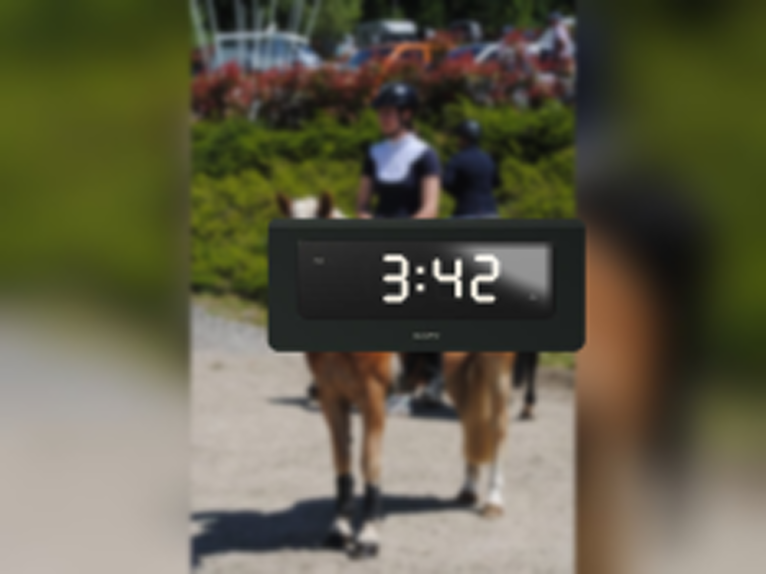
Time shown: {"hour": 3, "minute": 42}
